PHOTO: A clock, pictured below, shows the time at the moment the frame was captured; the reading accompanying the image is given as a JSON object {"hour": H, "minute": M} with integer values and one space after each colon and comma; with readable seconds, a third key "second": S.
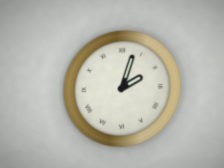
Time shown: {"hour": 2, "minute": 3}
